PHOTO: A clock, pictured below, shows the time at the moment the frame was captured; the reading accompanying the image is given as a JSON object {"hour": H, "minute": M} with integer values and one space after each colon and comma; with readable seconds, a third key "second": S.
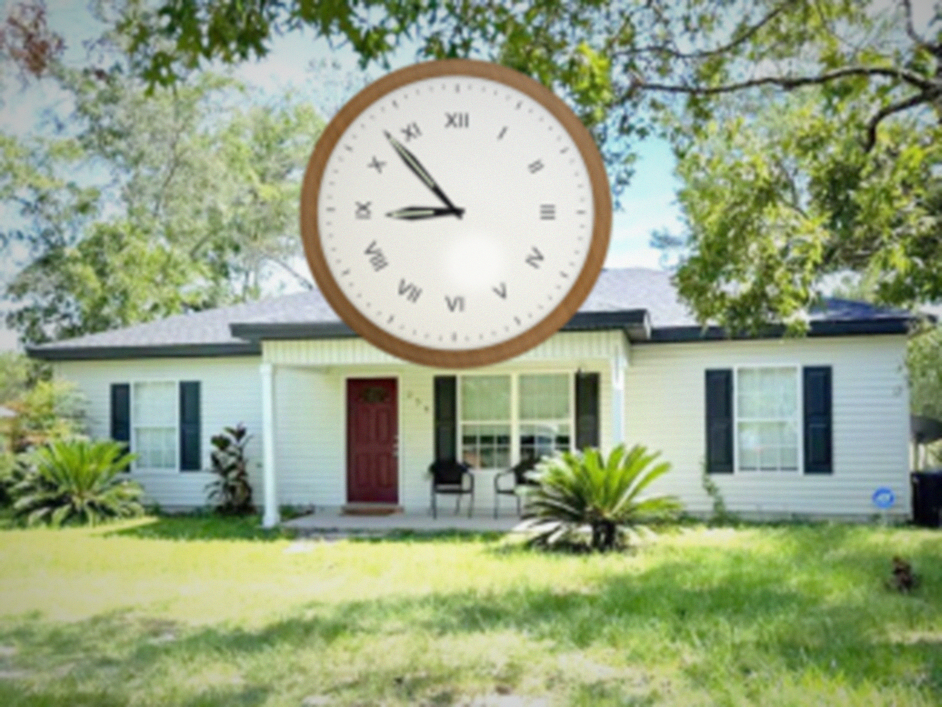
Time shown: {"hour": 8, "minute": 53}
